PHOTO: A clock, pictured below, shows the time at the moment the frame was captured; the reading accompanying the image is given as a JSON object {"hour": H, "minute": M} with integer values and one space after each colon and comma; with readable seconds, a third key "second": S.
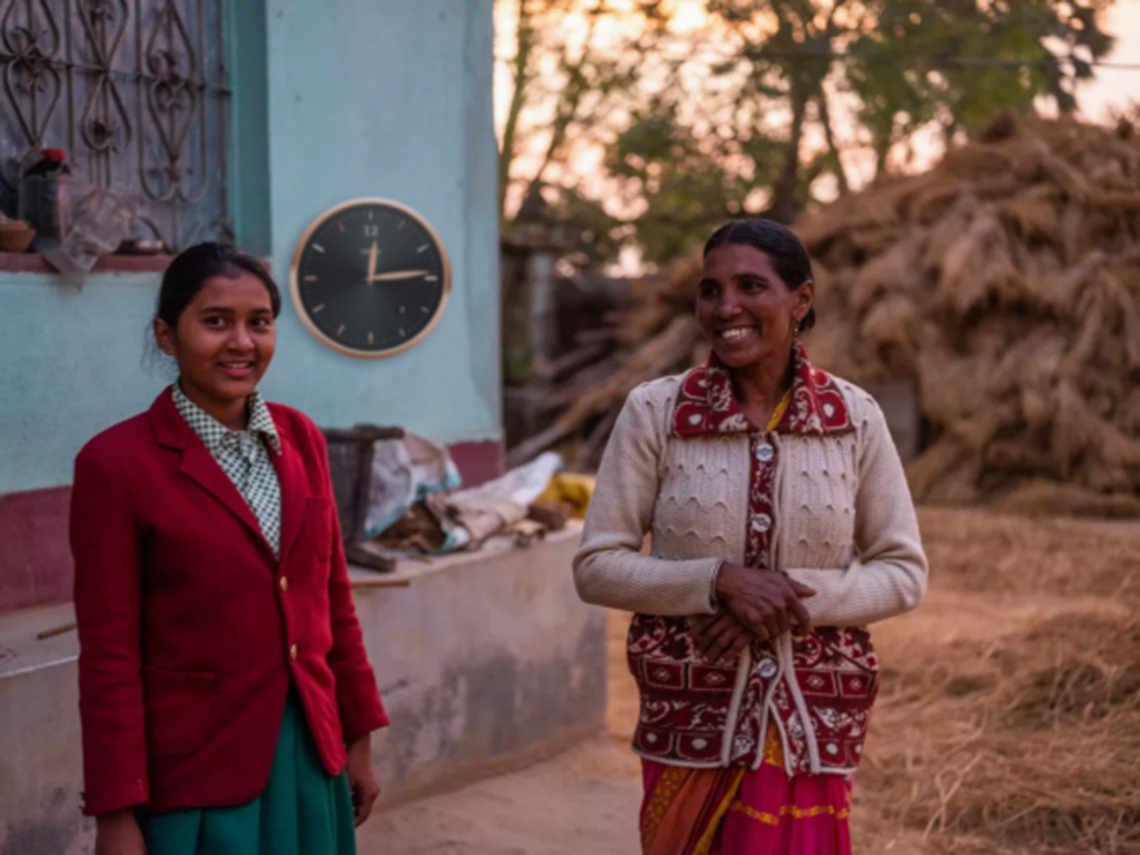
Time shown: {"hour": 12, "minute": 14}
